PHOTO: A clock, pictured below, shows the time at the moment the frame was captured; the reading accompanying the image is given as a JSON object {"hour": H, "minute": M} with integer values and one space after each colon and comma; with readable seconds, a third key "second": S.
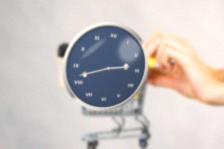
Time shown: {"hour": 2, "minute": 42}
